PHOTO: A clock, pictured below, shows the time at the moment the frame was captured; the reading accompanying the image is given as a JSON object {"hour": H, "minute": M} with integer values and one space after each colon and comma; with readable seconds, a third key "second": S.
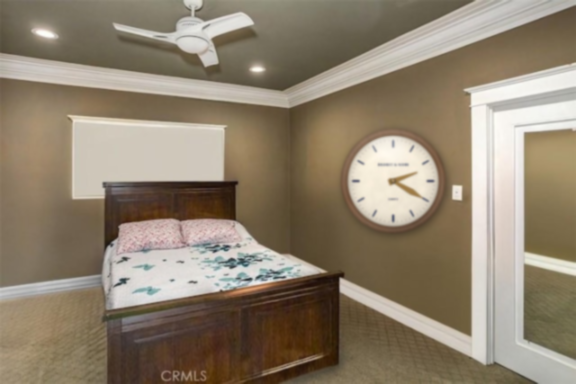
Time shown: {"hour": 2, "minute": 20}
